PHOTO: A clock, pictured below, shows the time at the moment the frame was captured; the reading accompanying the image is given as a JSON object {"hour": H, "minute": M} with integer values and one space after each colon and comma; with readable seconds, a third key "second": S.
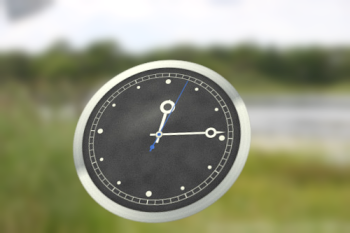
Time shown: {"hour": 12, "minute": 14, "second": 3}
